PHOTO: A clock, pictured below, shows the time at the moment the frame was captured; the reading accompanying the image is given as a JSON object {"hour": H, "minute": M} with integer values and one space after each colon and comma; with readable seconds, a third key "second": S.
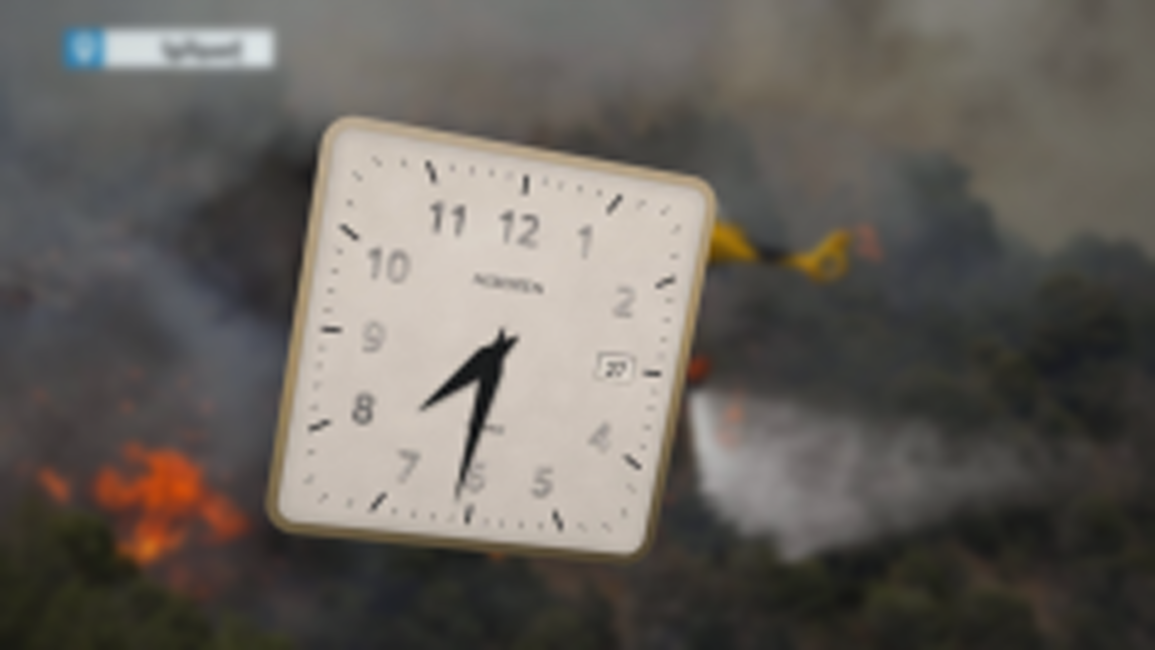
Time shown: {"hour": 7, "minute": 31}
